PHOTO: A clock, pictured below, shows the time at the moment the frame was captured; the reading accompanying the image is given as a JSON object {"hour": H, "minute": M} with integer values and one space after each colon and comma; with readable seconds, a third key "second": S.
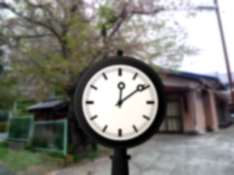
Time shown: {"hour": 12, "minute": 9}
